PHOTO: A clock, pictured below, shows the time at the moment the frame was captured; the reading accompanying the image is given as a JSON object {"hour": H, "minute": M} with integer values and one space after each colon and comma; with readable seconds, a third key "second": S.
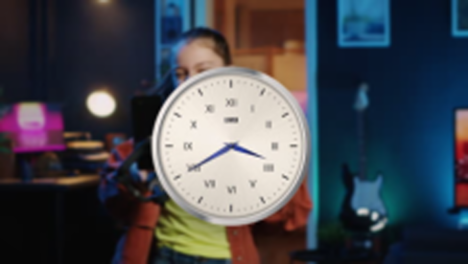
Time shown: {"hour": 3, "minute": 40}
